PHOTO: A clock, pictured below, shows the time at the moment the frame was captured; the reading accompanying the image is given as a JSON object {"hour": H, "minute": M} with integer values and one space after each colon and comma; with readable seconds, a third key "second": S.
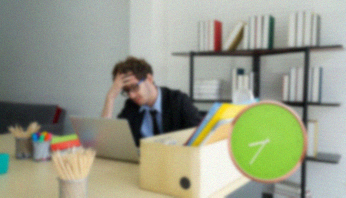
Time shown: {"hour": 8, "minute": 36}
